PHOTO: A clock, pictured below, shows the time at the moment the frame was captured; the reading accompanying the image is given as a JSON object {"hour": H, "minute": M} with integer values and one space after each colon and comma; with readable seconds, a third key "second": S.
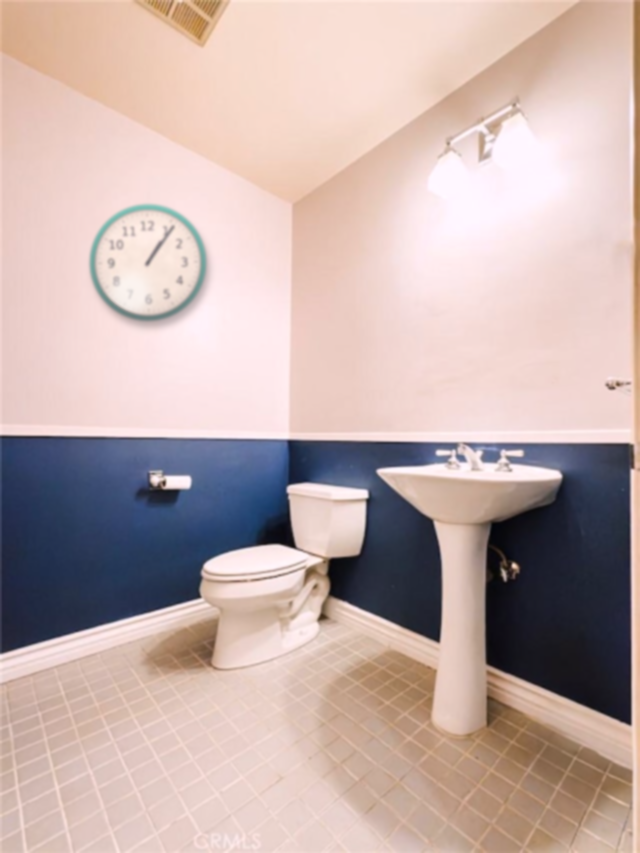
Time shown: {"hour": 1, "minute": 6}
